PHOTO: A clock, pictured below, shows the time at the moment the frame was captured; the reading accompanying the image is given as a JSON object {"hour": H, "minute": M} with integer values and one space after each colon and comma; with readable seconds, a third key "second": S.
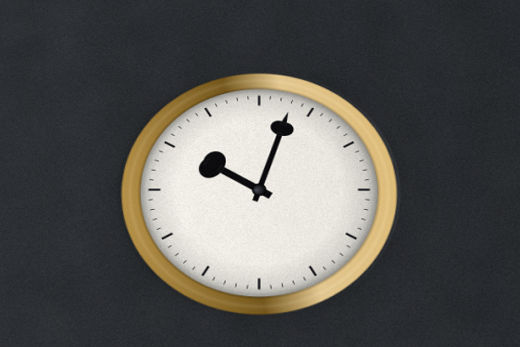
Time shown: {"hour": 10, "minute": 3}
